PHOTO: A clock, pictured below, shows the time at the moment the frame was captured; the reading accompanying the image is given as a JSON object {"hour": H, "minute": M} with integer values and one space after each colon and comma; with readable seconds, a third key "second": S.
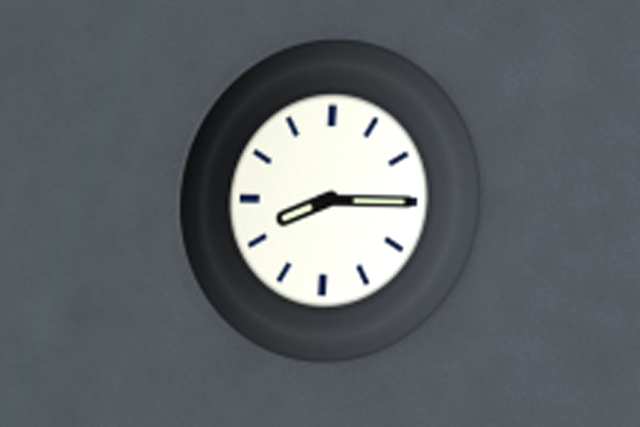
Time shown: {"hour": 8, "minute": 15}
